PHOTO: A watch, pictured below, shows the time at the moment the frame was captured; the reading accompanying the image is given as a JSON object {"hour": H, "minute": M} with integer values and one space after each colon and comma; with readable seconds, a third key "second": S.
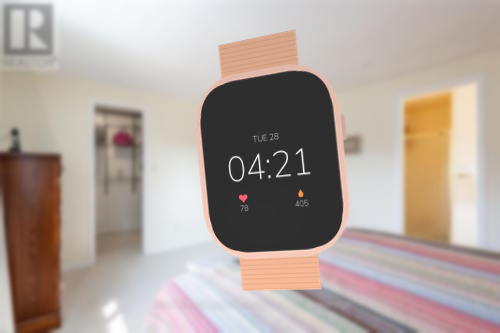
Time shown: {"hour": 4, "minute": 21}
